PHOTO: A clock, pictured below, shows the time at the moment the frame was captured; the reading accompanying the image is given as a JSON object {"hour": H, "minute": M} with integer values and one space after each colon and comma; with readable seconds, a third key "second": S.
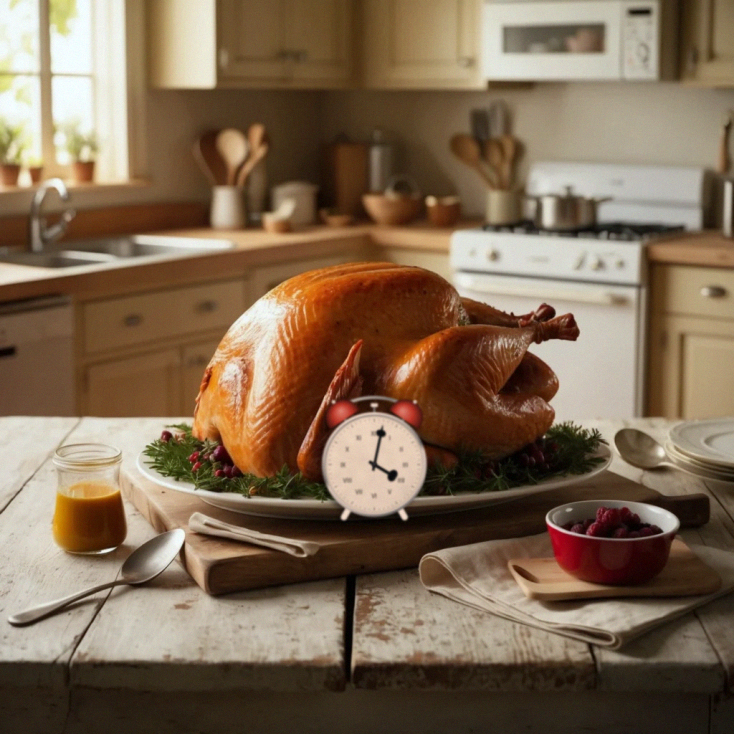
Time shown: {"hour": 4, "minute": 2}
